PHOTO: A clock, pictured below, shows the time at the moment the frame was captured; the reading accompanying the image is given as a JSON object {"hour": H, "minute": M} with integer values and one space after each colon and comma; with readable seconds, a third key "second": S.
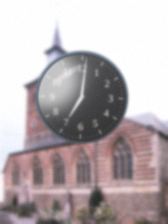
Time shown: {"hour": 7, "minute": 1}
